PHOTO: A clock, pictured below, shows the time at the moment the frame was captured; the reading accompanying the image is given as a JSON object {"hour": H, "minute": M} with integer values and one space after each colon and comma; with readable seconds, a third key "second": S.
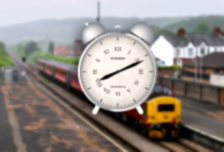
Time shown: {"hour": 8, "minute": 11}
